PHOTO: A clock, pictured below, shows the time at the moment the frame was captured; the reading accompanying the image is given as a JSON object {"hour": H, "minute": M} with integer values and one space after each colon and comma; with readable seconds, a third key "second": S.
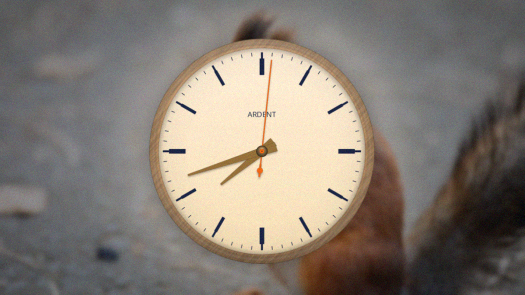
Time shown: {"hour": 7, "minute": 42, "second": 1}
